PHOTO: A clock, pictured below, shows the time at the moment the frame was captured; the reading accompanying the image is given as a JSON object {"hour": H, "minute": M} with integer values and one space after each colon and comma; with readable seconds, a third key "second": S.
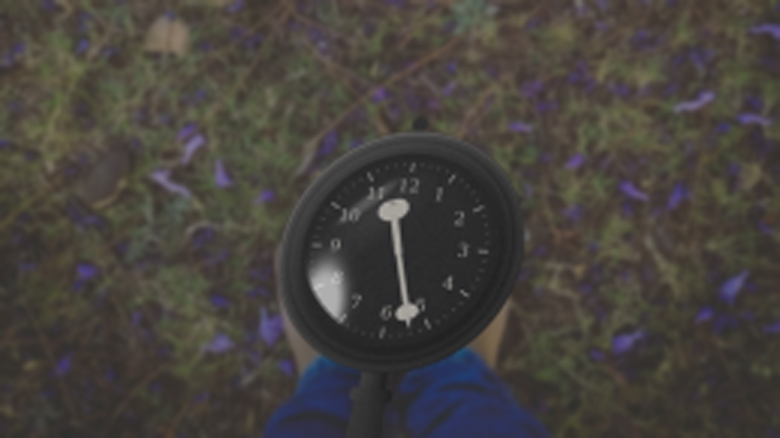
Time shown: {"hour": 11, "minute": 27}
